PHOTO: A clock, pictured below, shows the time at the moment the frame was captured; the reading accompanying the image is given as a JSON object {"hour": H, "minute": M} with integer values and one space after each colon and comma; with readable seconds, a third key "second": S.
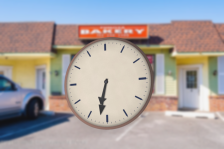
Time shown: {"hour": 6, "minute": 32}
